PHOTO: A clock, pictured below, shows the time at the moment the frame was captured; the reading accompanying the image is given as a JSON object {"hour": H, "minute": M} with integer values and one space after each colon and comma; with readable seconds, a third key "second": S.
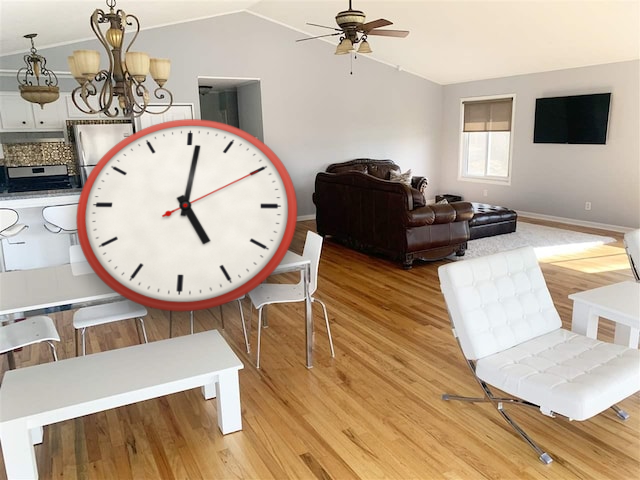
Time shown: {"hour": 5, "minute": 1, "second": 10}
